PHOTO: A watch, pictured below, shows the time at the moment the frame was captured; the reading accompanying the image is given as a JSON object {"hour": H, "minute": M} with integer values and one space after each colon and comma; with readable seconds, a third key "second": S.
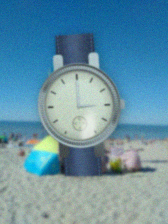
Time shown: {"hour": 3, "minute": 0}
